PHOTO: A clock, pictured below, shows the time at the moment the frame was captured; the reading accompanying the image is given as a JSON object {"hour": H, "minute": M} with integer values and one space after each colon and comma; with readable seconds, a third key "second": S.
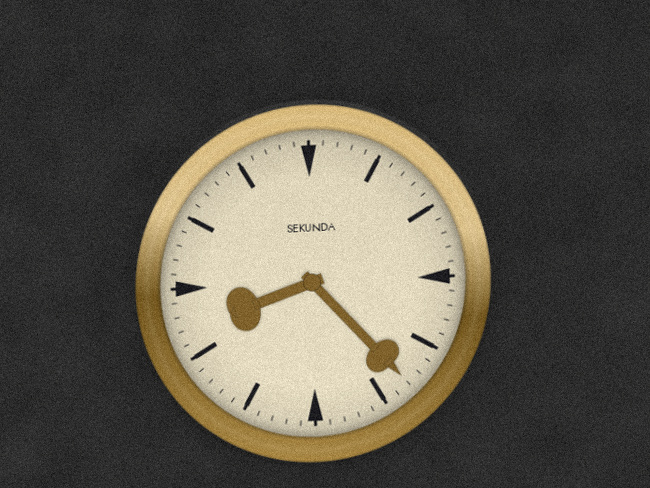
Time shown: {"hour": 8, "minute": 23}
